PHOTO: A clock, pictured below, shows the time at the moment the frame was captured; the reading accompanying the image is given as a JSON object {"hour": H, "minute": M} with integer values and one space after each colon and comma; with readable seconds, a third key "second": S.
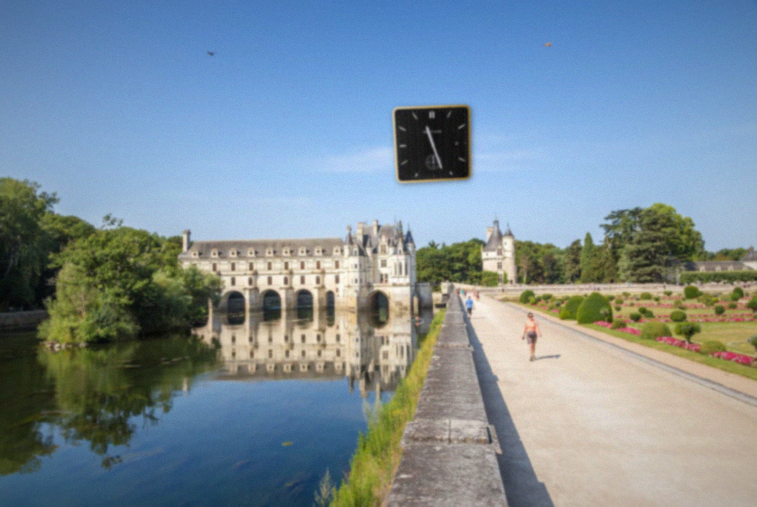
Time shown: {"hour": 11, "minute": 27}
